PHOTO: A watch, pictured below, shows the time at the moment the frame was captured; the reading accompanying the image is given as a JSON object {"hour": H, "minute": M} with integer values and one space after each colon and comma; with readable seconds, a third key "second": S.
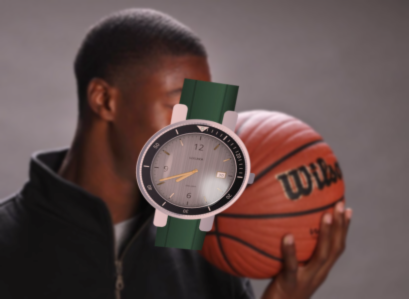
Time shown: {"hour": 7, "minute": 41}
